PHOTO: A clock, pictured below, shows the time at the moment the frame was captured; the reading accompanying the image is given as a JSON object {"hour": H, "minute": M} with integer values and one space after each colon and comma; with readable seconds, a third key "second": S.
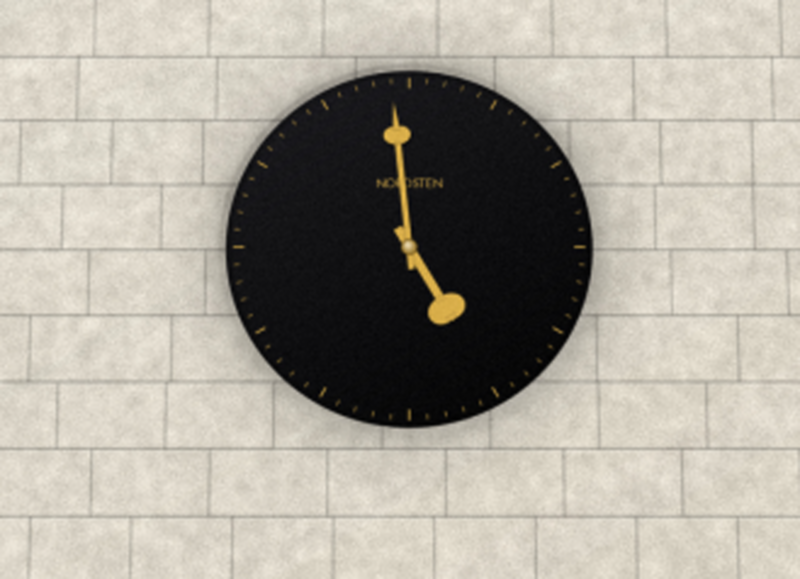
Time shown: {"hour": 4, "minute": 59}
